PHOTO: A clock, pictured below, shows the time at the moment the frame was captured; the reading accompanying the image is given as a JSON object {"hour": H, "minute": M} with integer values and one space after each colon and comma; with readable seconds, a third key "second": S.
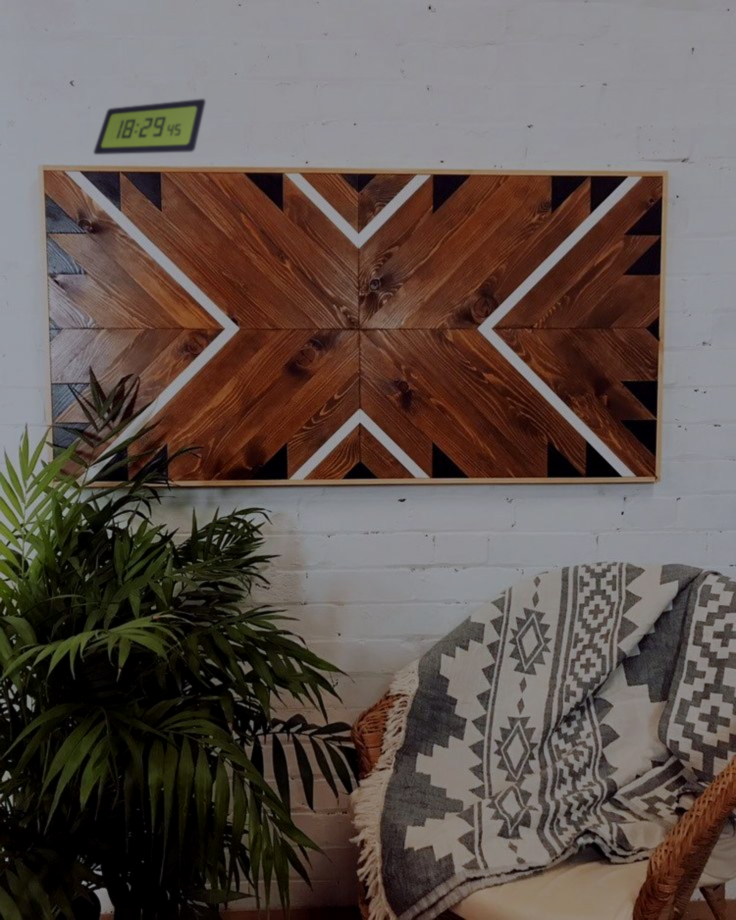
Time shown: {"hour": 18, "minute": 29}
